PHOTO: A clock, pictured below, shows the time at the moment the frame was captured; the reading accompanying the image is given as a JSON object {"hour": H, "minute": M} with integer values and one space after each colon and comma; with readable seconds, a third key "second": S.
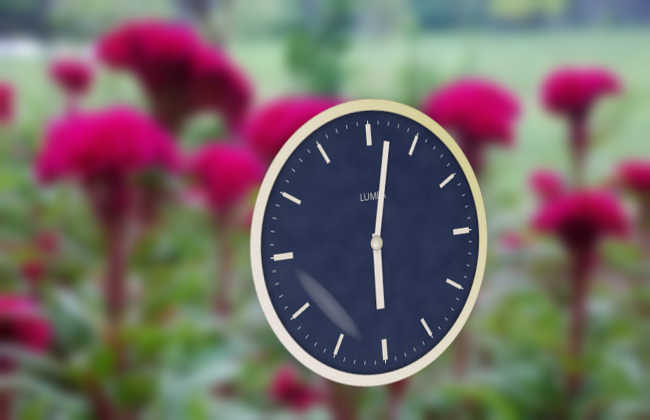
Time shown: {"hour": 6, "minute": 2}
